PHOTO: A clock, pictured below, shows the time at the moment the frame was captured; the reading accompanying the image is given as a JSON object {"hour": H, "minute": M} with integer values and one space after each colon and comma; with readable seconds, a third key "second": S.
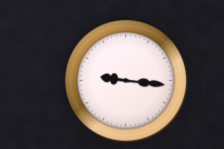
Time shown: {"hour": 9, "minute": 16}
